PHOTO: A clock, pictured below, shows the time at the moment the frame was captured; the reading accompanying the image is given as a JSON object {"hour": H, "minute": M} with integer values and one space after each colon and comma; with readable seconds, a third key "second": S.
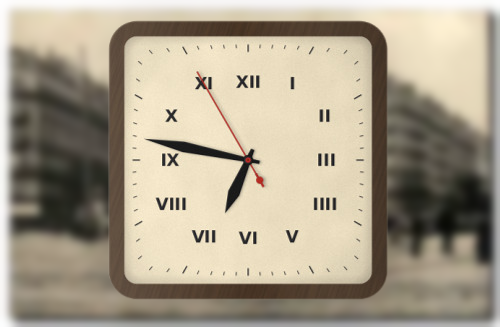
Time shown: {"hour": 6, "minute": 46, "second": 55}
